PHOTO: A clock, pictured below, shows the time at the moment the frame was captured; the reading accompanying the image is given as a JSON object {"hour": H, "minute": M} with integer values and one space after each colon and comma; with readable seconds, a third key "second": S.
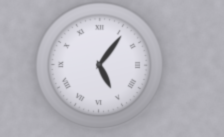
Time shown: {"hour": 5, "minute": 6}
